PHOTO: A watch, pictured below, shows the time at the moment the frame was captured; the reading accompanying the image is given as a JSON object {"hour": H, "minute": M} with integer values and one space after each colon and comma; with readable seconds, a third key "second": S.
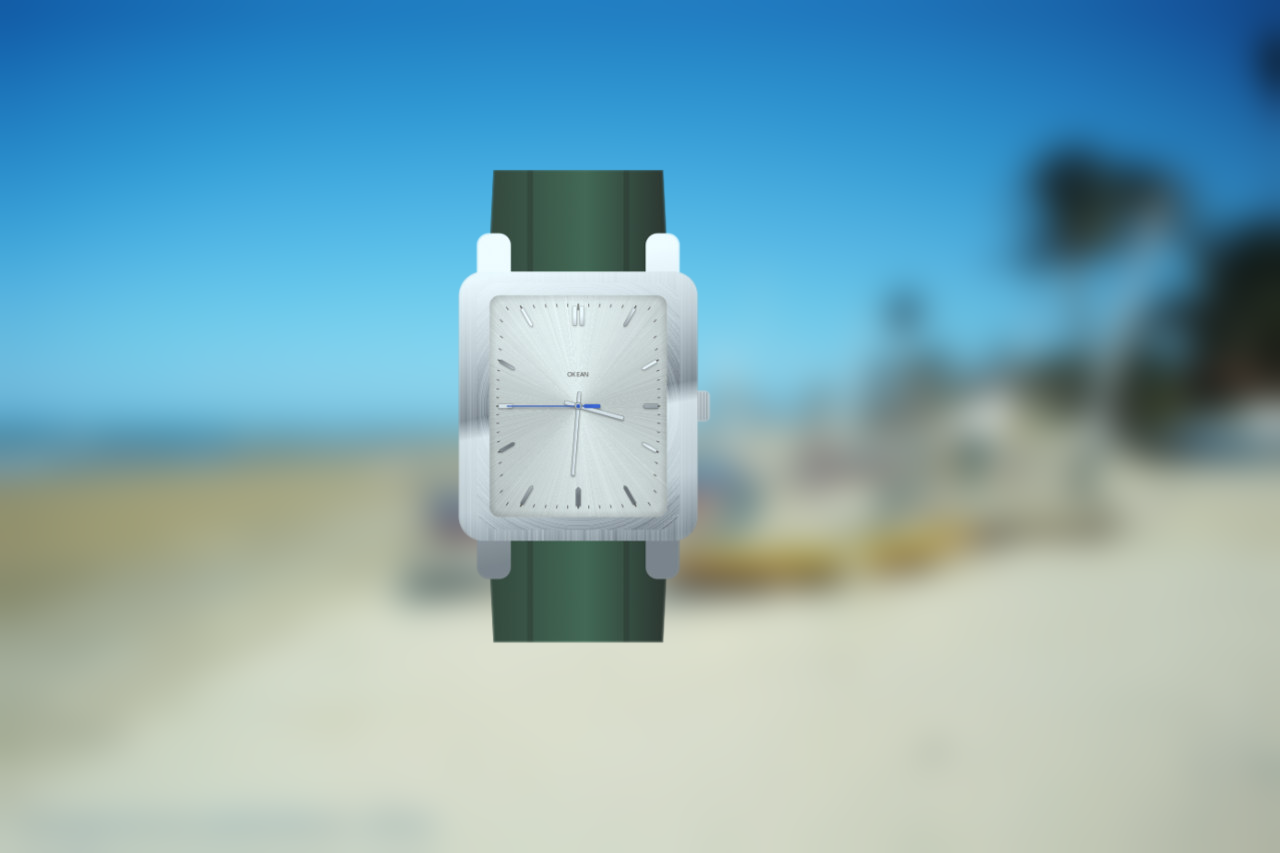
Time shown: {"hour": 3, "minute": 30, "second": 45}
